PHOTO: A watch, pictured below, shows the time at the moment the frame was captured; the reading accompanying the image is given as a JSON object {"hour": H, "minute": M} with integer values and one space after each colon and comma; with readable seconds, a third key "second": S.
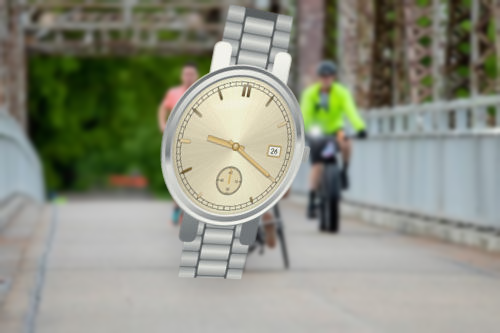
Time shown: {"hour": 9, "minute": 20}
